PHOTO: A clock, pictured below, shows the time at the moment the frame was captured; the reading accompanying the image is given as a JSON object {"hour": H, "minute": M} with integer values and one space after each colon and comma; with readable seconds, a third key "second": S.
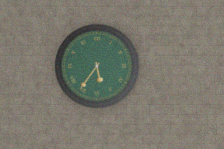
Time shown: {"hour": 5, "minute": 36}
